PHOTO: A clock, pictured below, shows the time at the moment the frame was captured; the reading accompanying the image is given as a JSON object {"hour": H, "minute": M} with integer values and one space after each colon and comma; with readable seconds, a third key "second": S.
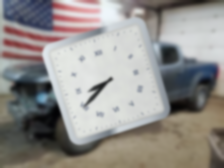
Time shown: {"hour": 8, "minute": 40}
